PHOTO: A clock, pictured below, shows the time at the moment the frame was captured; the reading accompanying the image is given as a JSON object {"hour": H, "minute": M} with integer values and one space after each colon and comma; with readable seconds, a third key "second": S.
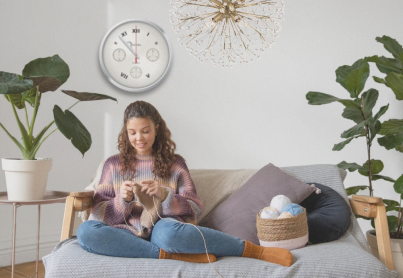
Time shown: {"hour": 10, "minute": 53}
